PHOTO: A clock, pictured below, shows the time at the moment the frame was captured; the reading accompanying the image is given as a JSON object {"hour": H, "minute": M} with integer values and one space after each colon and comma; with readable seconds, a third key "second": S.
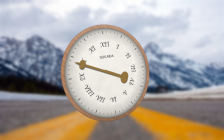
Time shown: {"hour": 3, "minute": 49}
